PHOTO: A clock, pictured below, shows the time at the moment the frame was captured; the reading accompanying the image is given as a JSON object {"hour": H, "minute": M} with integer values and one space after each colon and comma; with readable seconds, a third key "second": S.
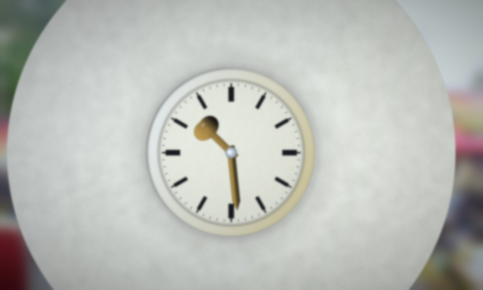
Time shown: {"hour": 10, "minute": 29}
